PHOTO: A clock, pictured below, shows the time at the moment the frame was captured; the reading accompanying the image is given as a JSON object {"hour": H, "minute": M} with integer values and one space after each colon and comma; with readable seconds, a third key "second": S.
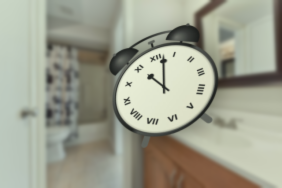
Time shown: {"hour": 11, "minute": 2}
